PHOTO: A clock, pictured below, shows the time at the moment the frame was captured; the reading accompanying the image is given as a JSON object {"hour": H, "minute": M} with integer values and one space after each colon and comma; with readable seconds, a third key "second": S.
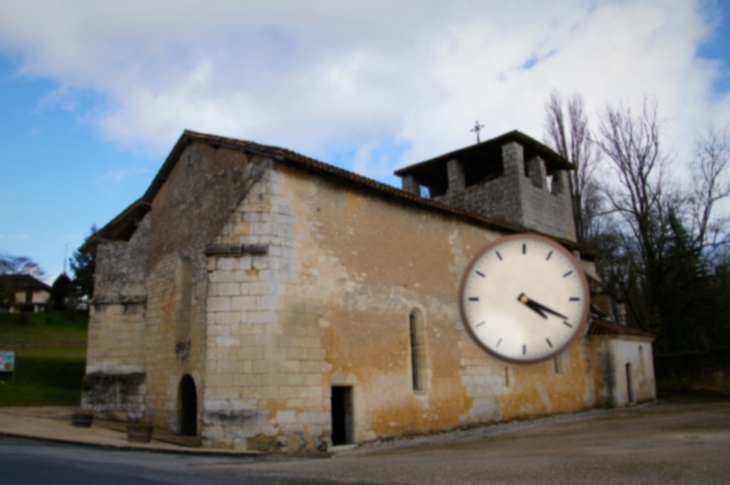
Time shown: {"hour": 4, "minute": 19}
